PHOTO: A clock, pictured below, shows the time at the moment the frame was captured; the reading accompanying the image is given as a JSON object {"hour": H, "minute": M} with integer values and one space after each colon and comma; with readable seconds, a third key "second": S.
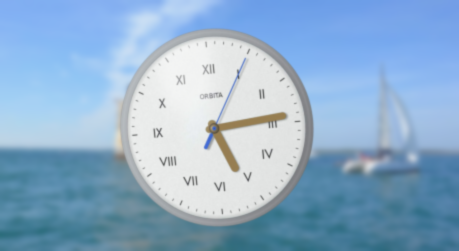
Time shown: {"hour": 5, "minute": 14, "second": 5}
